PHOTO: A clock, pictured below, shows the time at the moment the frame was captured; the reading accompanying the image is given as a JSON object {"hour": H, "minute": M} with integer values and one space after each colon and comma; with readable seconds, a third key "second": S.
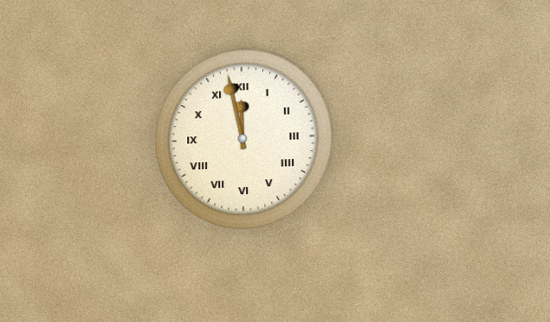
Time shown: {"hour": 11, "minute": 58}
